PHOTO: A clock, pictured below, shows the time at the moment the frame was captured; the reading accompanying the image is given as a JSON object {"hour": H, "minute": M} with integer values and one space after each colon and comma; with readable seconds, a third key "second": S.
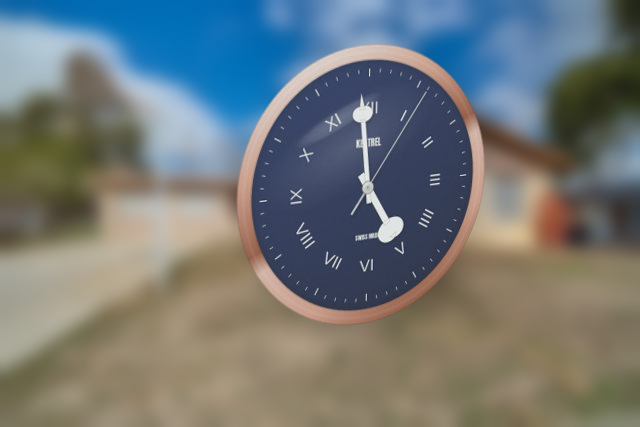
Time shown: {"hour": 4, "minute": 59, "second": 6}
